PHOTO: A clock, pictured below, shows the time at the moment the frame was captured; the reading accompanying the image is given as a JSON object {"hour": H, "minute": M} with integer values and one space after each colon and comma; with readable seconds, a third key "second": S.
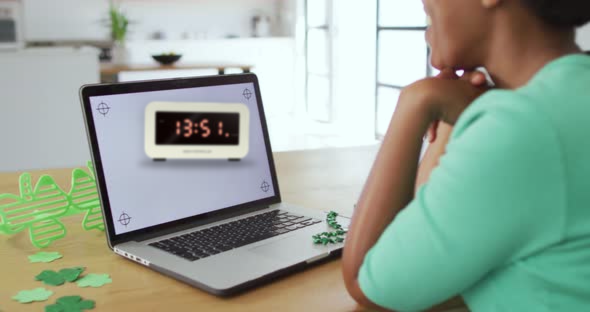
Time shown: {"hour": 13, "minute": 51}
